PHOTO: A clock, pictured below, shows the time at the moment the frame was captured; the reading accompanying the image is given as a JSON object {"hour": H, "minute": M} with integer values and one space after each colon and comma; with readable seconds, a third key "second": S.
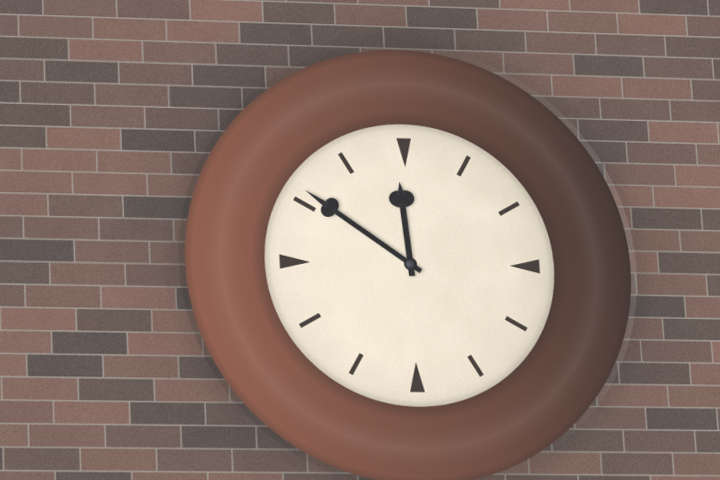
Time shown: {"hour": 11, "minute": 51}
